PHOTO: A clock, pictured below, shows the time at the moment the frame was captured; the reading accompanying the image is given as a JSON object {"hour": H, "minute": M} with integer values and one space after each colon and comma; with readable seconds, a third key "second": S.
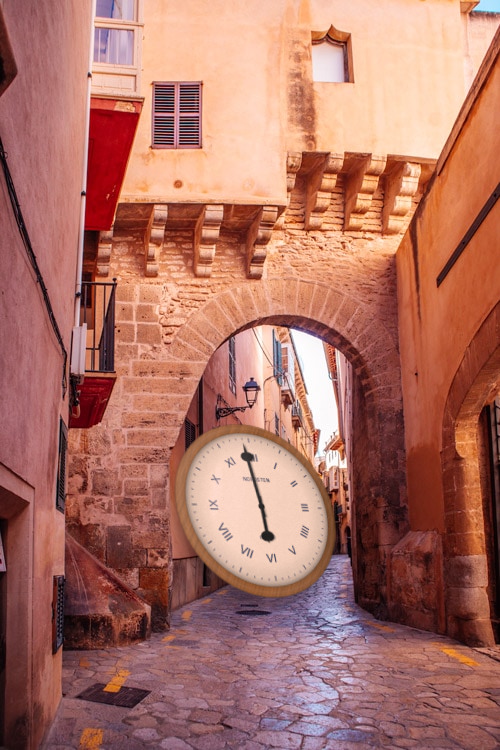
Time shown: {"hour": 5, "minute": 59}
